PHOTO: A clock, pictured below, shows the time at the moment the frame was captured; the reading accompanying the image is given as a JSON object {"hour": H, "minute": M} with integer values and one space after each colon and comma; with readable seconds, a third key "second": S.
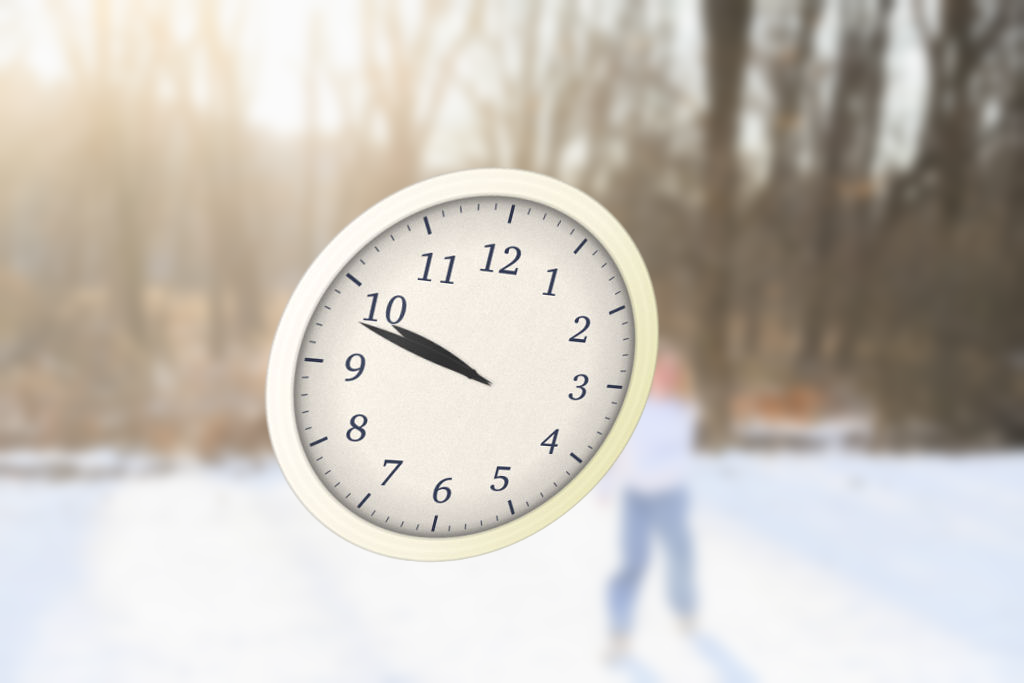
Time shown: {"hour": 9, "minute": 48}
